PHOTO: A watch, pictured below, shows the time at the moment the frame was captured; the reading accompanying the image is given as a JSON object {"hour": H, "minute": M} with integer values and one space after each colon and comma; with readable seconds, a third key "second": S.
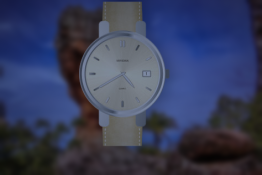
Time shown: {"hour": 4, "minute": 40}
